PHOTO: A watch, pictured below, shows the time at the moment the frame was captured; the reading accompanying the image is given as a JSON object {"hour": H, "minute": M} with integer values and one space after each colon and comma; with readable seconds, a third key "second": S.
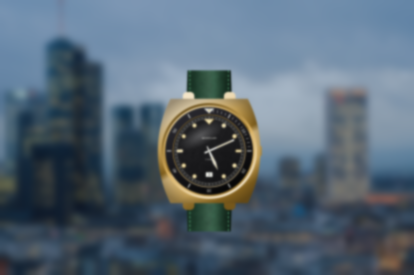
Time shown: {"hour": 5, "minute": 11}
